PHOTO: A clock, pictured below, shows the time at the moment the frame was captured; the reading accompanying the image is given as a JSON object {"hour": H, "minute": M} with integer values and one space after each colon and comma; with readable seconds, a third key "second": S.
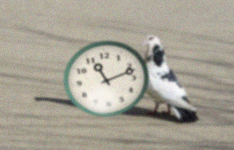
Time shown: {"hour": 11, "minute": 12}
